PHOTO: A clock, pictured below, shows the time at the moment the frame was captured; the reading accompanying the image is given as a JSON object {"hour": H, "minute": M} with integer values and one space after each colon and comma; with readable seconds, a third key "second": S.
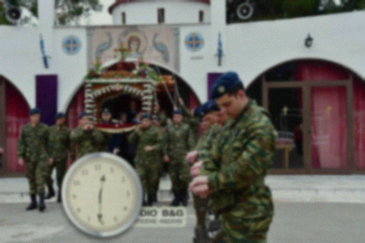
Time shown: {"hour": 12, "minute": 31}
